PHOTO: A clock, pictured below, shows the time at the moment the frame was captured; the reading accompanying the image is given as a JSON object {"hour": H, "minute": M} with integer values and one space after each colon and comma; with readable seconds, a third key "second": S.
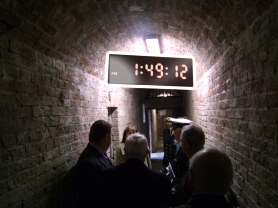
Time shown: {"hour": 1, "minute": 49, "second": 12}
